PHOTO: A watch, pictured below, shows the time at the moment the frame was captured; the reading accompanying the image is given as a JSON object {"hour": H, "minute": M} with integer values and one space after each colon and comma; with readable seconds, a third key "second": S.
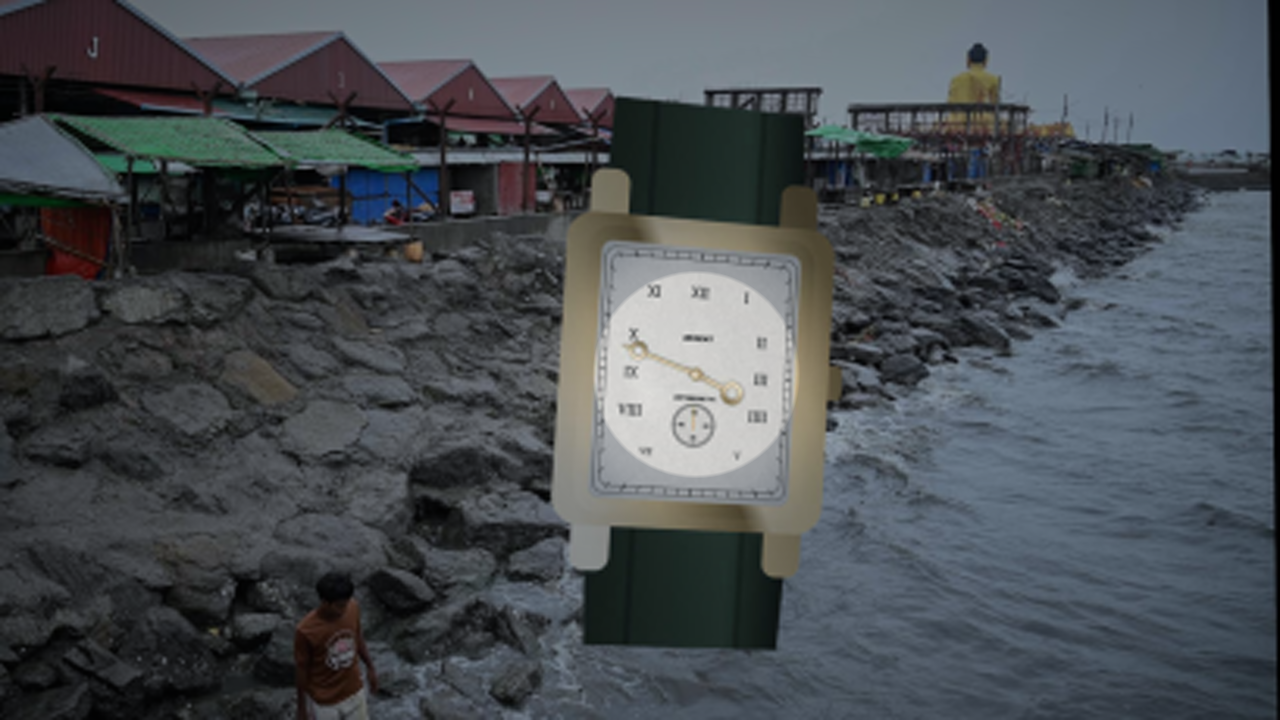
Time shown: {"hour": 3, "minute": 48}
